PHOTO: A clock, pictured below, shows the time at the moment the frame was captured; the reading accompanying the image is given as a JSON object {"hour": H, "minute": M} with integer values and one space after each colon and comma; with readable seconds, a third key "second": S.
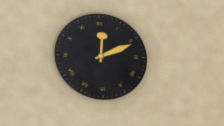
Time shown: {"hour": 12, "minute": 11}
